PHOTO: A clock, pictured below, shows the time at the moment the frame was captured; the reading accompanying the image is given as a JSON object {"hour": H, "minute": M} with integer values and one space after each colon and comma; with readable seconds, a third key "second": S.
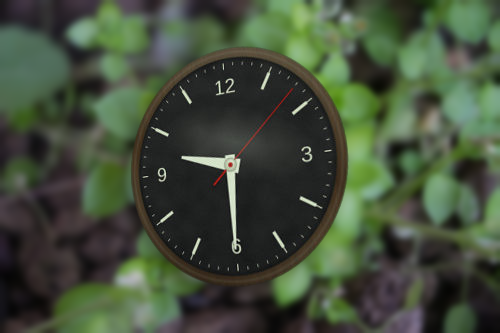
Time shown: {"hour": 9, "minute": 30, "second": 8}
